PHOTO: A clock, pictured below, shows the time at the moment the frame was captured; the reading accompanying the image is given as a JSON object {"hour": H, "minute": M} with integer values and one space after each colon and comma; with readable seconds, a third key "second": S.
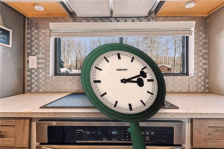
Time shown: {"hour": 3, "minute": 12}
